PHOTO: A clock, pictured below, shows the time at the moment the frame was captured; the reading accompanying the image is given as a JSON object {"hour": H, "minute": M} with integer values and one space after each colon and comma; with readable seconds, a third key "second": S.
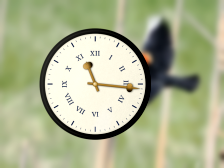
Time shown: {"hour": 11, "minute": 16}
